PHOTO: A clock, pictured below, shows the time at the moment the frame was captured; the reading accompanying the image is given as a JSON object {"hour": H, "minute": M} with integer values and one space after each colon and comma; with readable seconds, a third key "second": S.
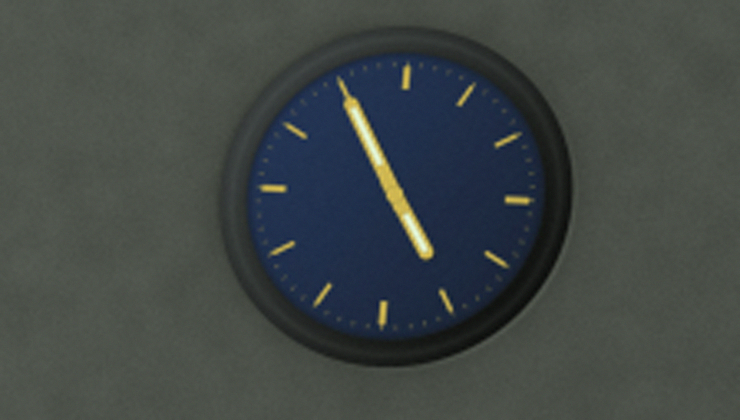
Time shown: {"hour": 4, "minute": 55}
